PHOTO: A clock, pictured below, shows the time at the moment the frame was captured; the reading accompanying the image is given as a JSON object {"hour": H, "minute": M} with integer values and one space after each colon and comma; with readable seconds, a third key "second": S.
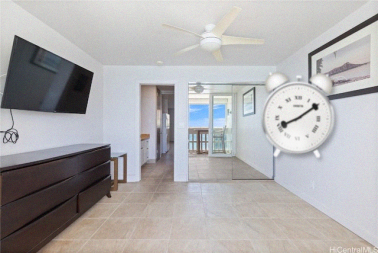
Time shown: {"hour": 8, "minute": 9}
